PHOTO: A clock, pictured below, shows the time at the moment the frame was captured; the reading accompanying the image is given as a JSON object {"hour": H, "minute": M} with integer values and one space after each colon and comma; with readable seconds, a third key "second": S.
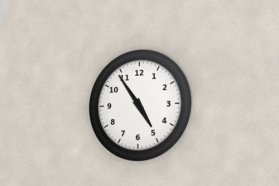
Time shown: {"hour": 4, "minute": 54}
